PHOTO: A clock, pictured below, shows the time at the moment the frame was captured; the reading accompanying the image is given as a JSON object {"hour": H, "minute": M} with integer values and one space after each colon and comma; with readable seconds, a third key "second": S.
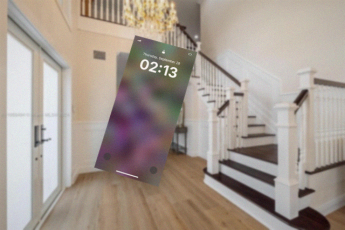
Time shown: {"hour": 2, "minute": 13}
